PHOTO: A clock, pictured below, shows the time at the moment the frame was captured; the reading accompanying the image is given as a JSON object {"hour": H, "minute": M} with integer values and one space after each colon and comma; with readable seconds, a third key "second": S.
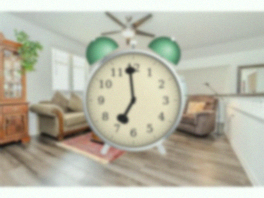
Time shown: {"hour": 6, "minute": 59}
